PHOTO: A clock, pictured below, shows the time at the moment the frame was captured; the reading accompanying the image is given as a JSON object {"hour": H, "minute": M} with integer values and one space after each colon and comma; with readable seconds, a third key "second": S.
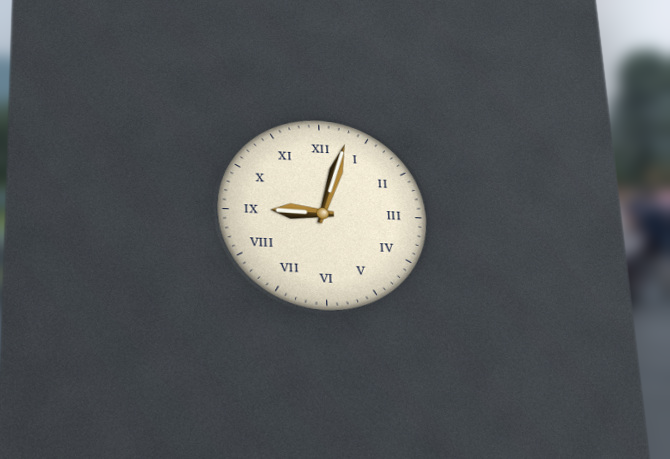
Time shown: {"hour": 9, "minute": 3}
